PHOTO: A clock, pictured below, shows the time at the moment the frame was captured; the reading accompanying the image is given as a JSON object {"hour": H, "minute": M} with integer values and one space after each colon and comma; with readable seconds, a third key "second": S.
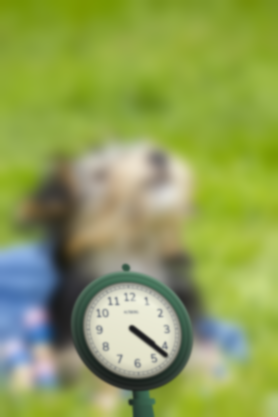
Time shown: {"hour": 4, "minute": 22}
